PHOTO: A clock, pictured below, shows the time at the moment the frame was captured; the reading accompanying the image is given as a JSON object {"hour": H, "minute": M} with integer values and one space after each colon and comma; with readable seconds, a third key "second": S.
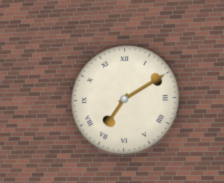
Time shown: {"hour": 7, "minute": 10}
